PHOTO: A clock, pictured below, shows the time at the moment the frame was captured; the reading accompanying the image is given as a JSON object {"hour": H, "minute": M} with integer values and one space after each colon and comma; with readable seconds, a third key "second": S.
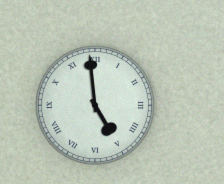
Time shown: {"hour": 4, "minute": 59}
